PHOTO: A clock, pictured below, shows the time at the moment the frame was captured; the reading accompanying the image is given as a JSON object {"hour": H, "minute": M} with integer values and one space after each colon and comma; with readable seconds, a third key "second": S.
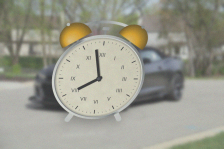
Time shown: {"hour": 7, "minute": 58}
